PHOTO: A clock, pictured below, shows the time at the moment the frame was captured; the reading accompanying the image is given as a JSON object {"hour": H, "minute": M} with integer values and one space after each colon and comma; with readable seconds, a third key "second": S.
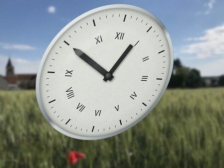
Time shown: {"hour": 12, "minute": 50}
